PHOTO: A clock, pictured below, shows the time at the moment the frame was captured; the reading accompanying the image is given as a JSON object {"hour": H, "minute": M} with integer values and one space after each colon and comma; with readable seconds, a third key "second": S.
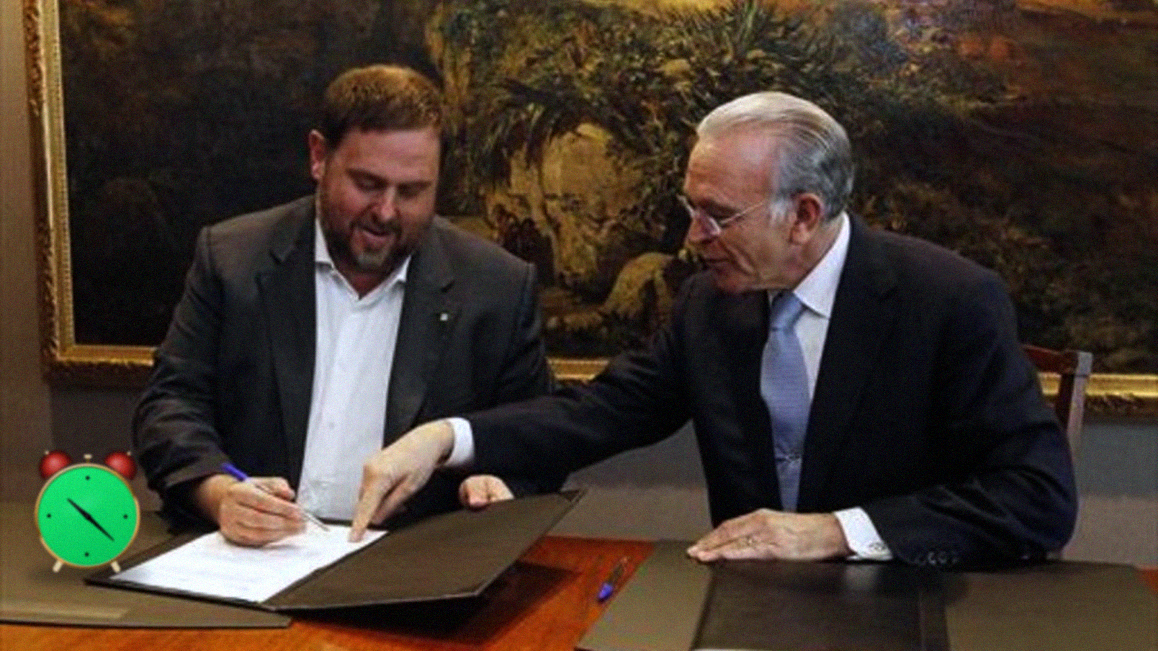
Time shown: {"hour": 10, "minute": 22}
